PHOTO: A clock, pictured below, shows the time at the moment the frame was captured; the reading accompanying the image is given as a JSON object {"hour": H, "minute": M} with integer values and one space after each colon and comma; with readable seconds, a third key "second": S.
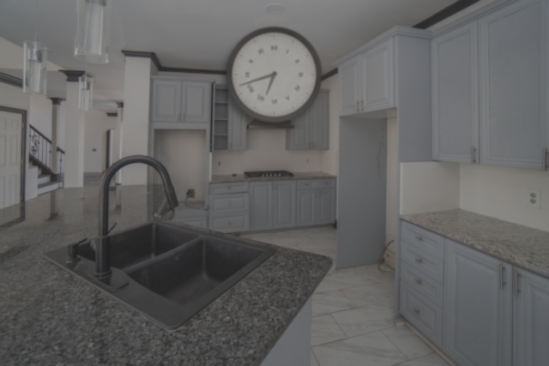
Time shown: {"hour": 6, "minute": 42}
